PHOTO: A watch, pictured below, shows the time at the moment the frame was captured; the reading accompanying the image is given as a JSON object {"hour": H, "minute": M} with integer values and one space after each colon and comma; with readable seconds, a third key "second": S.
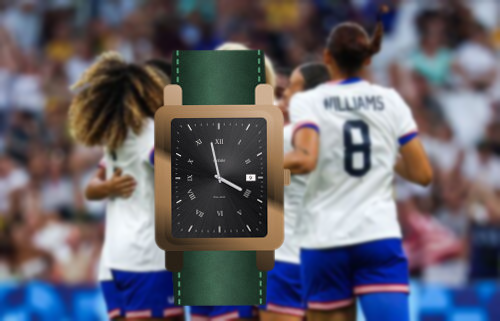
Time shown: {"hour": 3, "minute": 58}
